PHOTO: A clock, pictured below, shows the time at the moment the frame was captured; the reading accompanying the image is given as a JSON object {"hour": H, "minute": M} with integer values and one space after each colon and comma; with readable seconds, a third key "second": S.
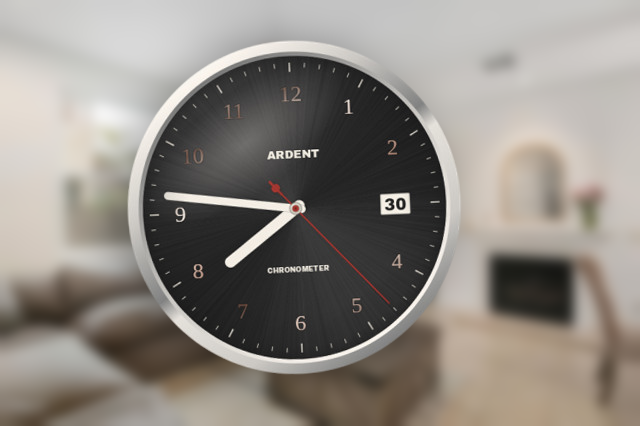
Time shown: {"hour": 7, "minute": 46, "second": 23}
